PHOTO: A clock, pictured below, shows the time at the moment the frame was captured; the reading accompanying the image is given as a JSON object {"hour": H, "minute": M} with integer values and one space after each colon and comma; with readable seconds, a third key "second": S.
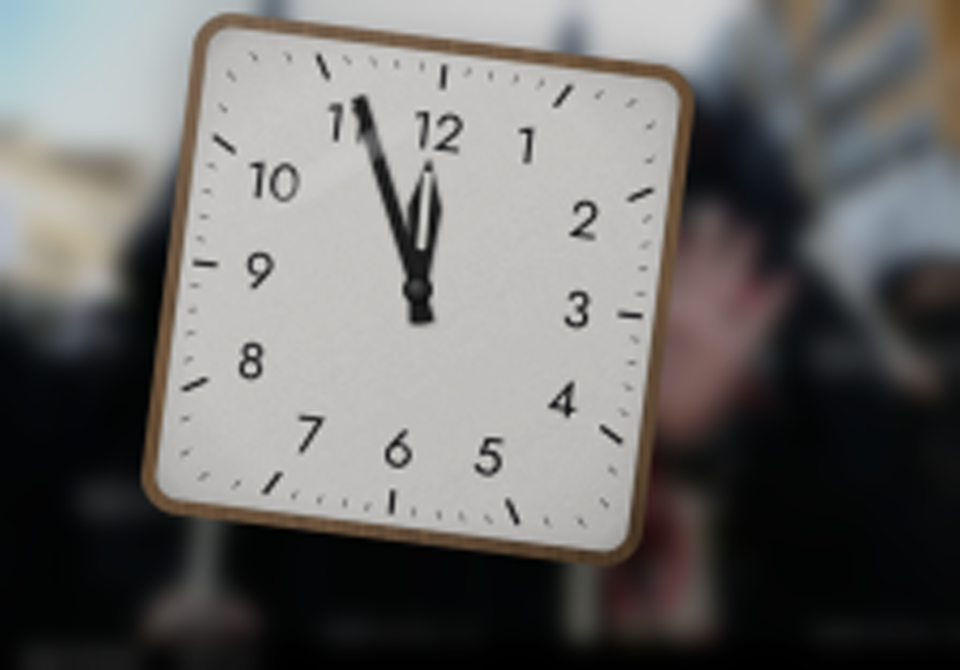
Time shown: {"hour": 11, "minute": 56}
